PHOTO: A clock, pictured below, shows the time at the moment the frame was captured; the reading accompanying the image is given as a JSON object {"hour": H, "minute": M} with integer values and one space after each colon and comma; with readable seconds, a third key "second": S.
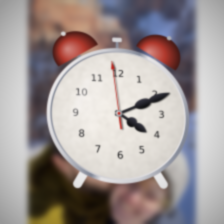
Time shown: {"hour": 4, "minute": 10, "second": 59}
